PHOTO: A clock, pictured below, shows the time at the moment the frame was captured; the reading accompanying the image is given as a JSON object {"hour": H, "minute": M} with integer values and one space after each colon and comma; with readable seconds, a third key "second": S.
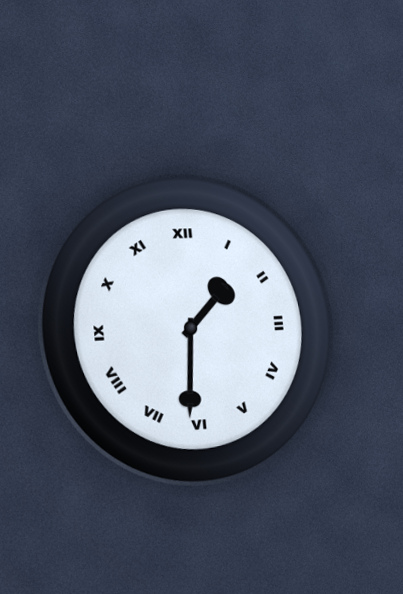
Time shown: {"hour": 1, "minute": 31}
